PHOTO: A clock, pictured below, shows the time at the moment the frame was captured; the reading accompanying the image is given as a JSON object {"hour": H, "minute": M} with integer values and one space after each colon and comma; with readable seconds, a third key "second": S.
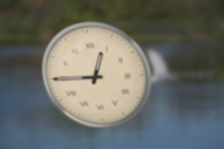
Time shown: {"hour": 12, "minute": 45}
